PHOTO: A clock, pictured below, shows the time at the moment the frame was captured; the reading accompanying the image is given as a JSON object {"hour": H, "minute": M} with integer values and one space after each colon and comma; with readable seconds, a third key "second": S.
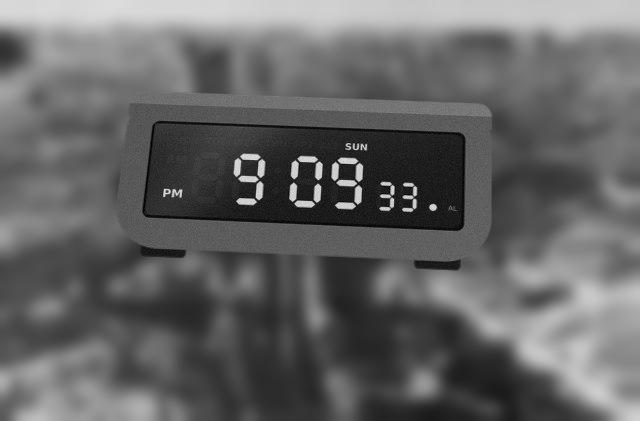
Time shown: {"hour": 9, "minute": 9, "second": 33}
